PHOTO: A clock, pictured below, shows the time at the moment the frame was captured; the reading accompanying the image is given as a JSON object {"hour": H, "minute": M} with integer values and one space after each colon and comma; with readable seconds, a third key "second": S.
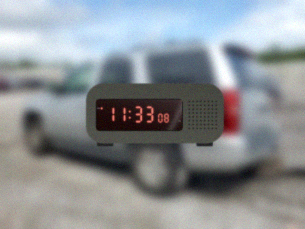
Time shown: {"hour": 11, "minute": 33, "second": 8}
